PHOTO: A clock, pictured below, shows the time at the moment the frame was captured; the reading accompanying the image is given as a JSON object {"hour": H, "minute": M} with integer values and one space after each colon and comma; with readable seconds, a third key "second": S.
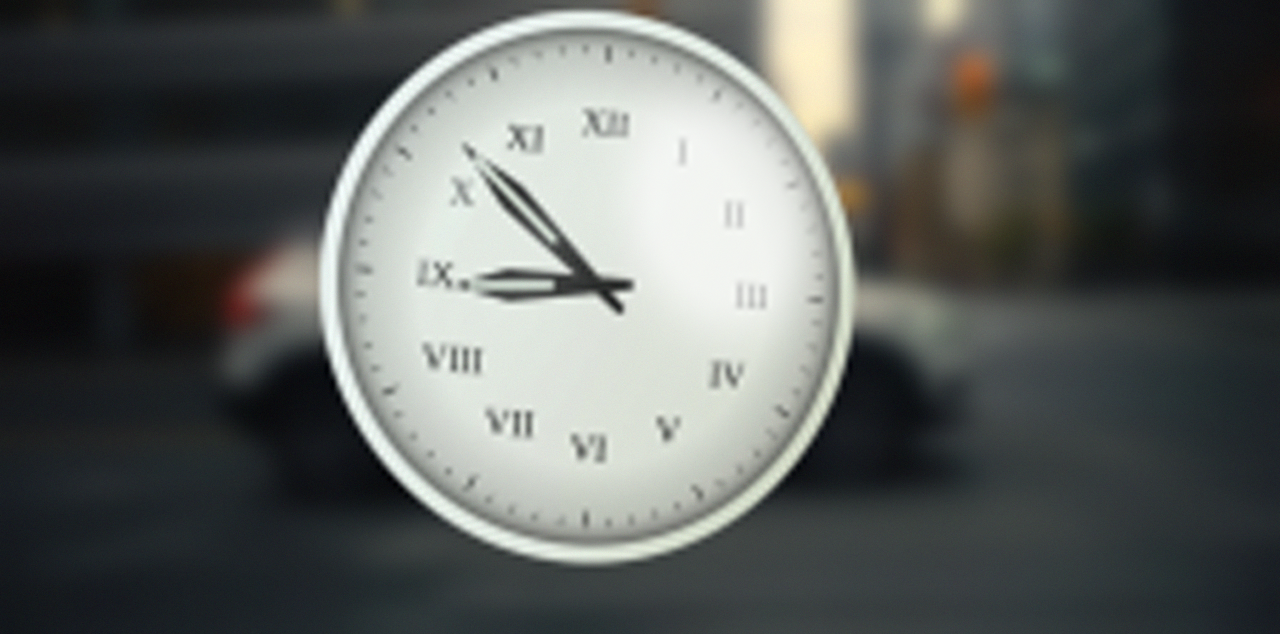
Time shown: {"hour": 8, "minute": 52}
